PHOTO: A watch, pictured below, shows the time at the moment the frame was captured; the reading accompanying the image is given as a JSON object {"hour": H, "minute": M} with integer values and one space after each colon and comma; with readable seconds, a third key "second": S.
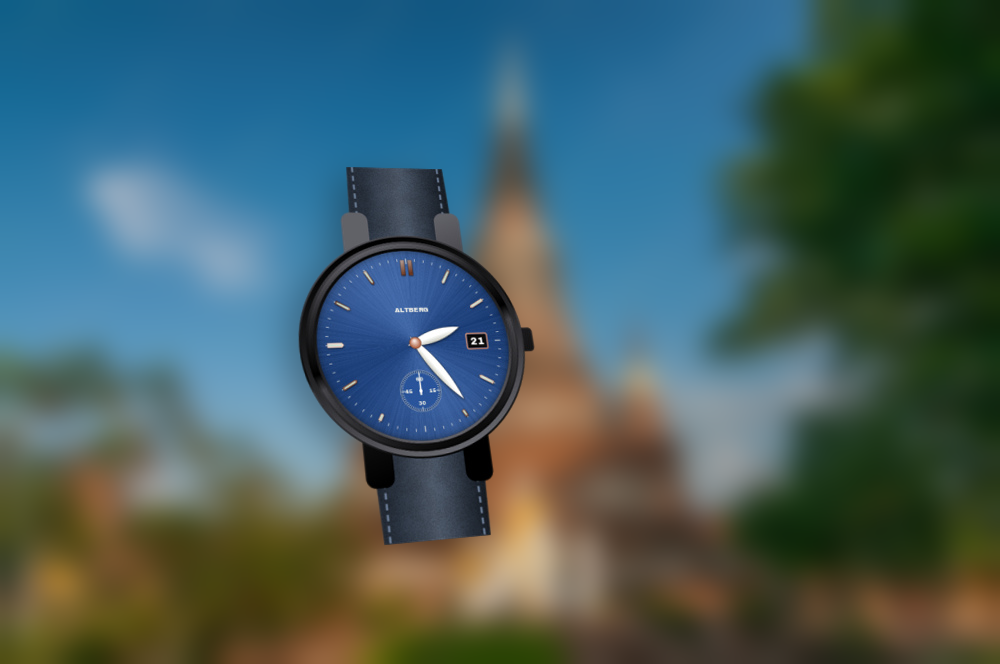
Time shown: {"hour": 2, "minute": 24}
